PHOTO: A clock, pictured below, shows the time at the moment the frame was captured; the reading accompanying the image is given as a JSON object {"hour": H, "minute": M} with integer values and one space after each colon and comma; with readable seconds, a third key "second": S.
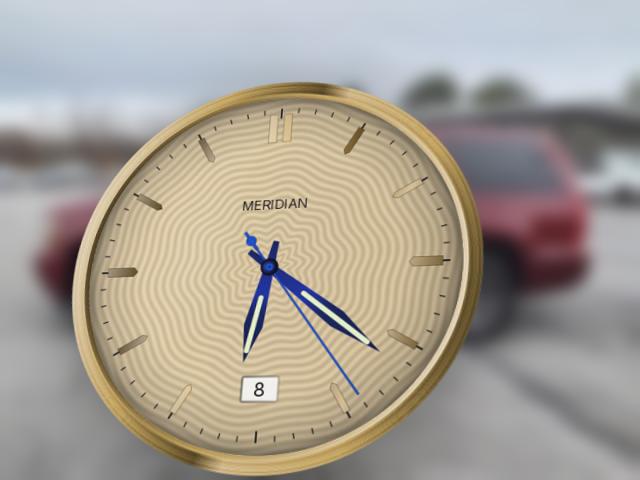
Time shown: {"hour": 6, "minute": 21, "second": 24}
